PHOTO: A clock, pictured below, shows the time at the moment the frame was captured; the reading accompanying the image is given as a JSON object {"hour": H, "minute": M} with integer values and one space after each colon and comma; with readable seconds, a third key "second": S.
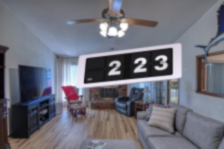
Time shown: {"hour": 2, "minute": 23}
